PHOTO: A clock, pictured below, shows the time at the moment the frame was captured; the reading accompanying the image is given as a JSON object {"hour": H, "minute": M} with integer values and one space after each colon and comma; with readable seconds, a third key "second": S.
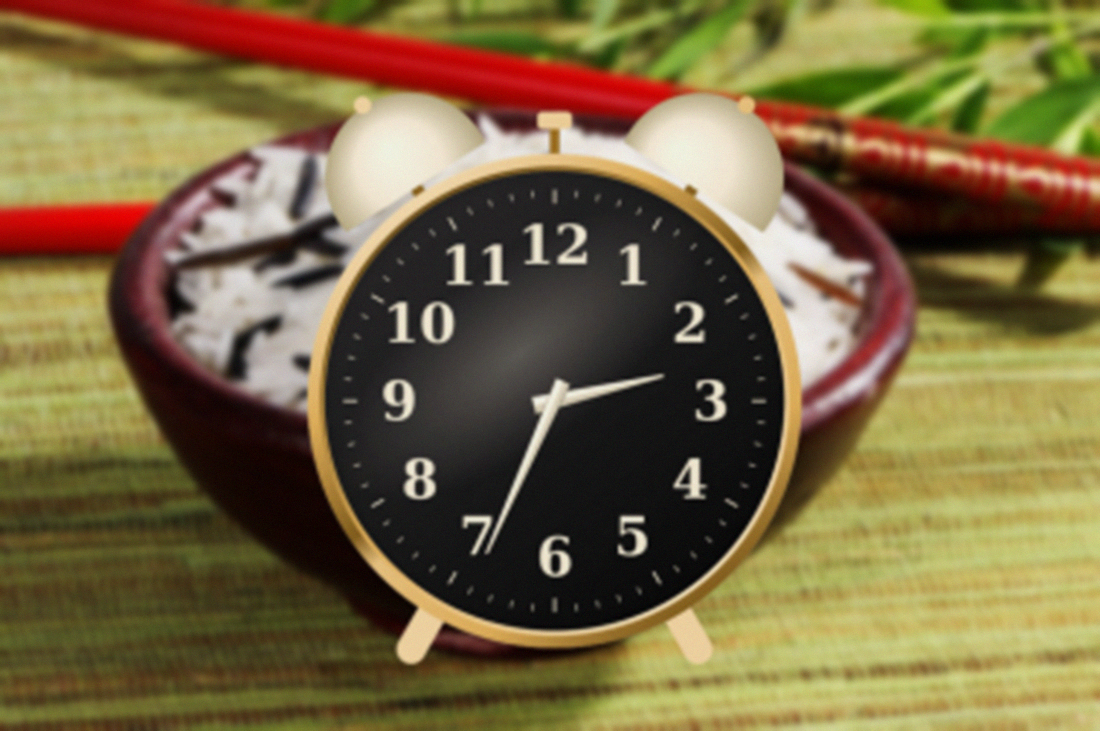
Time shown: {"hour": 2, "minute": 34}
